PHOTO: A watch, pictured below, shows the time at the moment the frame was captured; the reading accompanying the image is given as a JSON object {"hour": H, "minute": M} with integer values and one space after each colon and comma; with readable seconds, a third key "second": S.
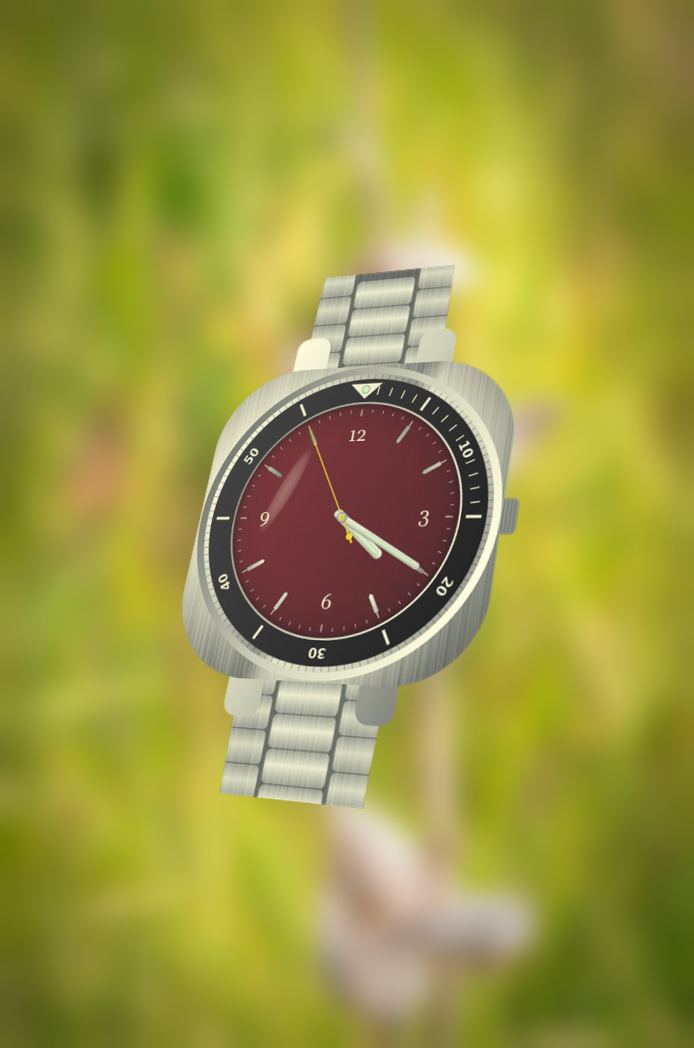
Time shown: {"hour": 4, "minute": 19, "second": 55}
